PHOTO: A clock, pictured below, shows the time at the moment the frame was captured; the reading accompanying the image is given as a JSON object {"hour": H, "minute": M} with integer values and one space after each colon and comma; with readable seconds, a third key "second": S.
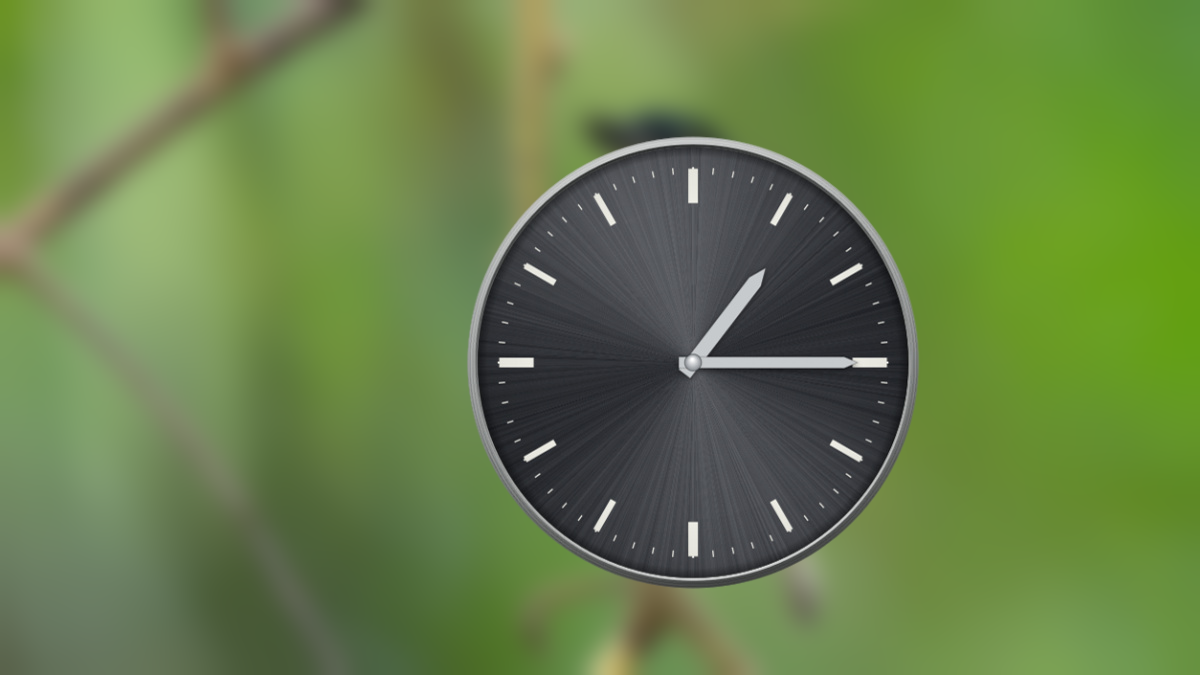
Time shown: {"hour": 1, "minute": 15}
